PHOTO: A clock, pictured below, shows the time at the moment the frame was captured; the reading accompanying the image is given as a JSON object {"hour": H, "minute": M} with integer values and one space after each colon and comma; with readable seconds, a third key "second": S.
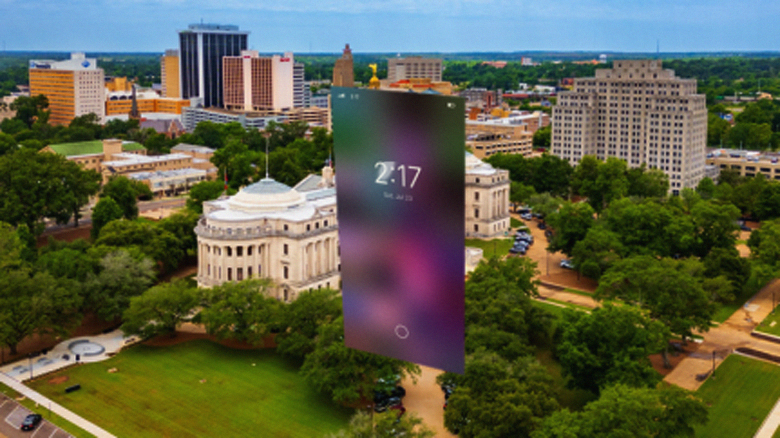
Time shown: {"hour": 2, "minute": 17}
